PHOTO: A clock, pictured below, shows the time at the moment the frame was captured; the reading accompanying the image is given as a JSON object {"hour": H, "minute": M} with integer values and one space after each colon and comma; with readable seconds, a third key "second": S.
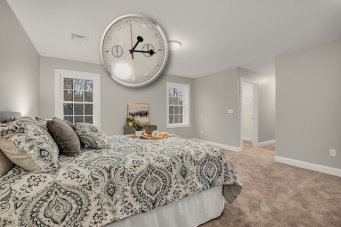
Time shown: {"hour": 1, "minute": 16}
